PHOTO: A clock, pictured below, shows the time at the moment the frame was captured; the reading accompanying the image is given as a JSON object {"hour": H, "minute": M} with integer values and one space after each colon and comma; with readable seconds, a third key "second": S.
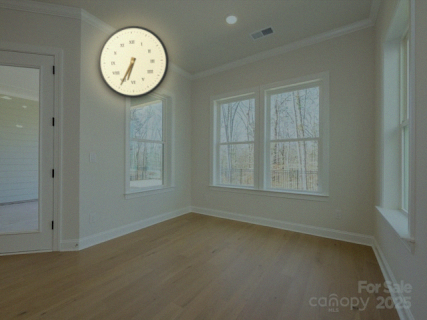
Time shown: {"hour": 6, "minute": 35}
